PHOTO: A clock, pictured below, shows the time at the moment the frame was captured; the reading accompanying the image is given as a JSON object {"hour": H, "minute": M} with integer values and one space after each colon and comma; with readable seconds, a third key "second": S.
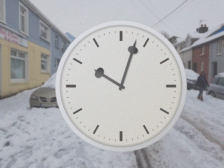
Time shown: {"hour": 10, "minute": 3}
